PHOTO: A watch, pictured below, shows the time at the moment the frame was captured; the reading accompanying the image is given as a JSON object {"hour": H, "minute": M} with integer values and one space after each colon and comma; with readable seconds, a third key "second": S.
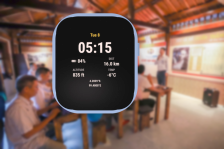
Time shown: {"hour": 5, "minute": 15}
